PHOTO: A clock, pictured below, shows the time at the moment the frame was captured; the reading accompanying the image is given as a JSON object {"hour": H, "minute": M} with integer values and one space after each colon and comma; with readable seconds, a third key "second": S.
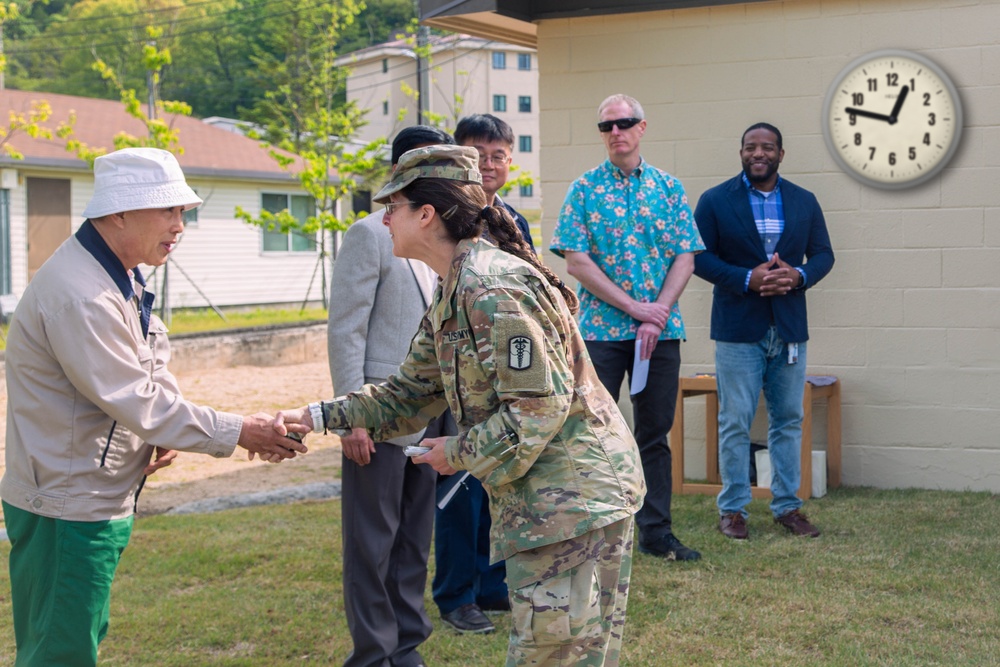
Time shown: {"hour": 12, "minute": 47}
